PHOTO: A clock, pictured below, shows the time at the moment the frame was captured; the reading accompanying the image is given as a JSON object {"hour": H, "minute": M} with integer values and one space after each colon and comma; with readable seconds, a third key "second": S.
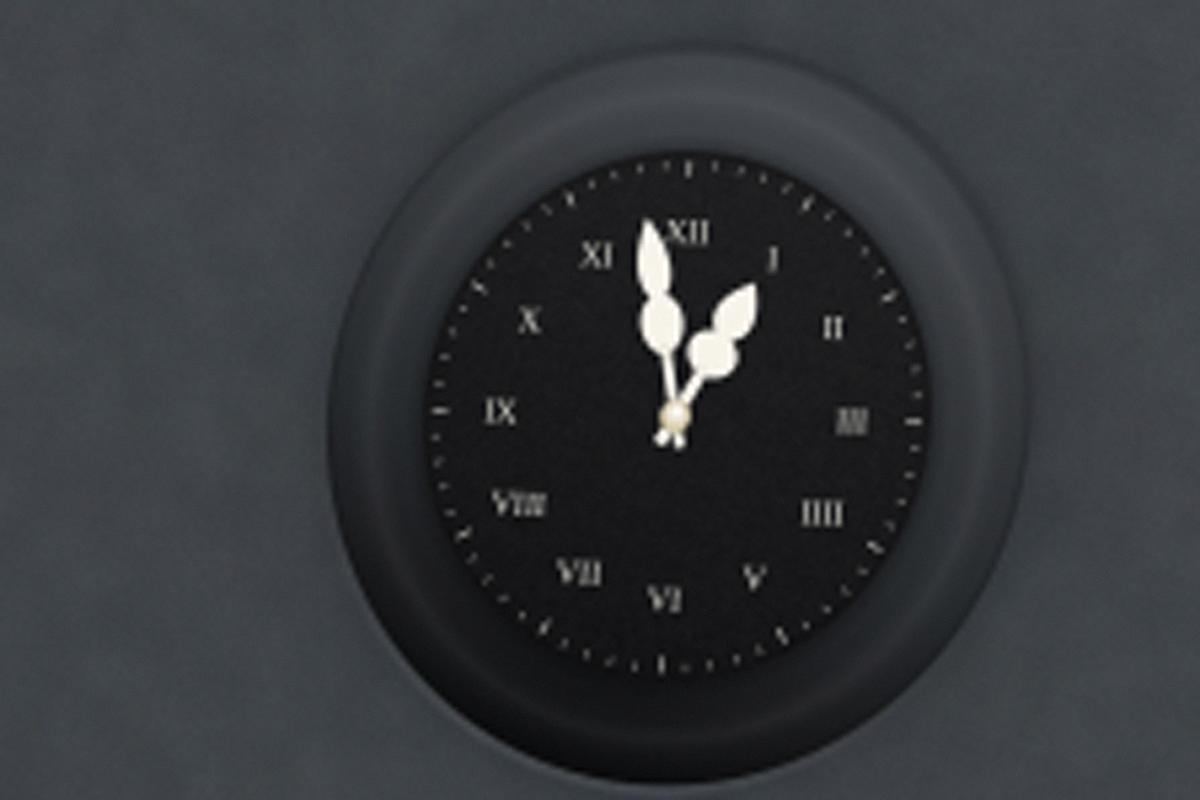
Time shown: {"hour": 12, "minute": 58}
